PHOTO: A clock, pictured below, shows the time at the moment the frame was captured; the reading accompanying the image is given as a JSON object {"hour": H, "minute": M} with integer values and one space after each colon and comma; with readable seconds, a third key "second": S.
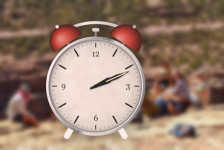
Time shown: {"hour": 2, "minute": 11}
